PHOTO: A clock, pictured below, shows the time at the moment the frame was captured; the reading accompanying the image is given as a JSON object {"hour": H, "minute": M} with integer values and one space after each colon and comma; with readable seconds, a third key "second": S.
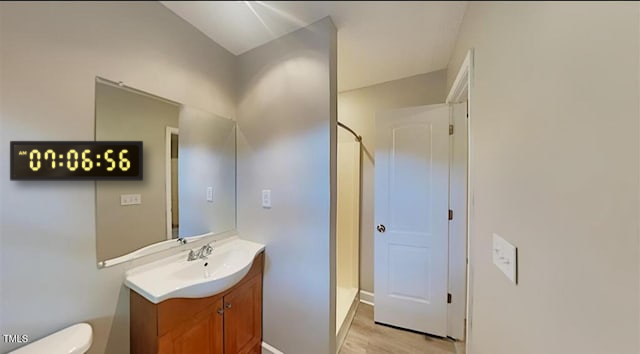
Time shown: {"hour": 7, "minute": 6, "second": 56}
